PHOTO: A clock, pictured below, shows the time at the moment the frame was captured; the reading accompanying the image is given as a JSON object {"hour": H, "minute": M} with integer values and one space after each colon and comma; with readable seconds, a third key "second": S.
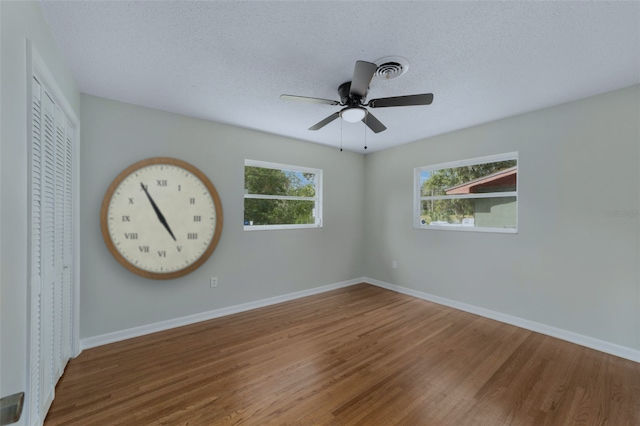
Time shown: {"hour": 4, "minute": 55}
